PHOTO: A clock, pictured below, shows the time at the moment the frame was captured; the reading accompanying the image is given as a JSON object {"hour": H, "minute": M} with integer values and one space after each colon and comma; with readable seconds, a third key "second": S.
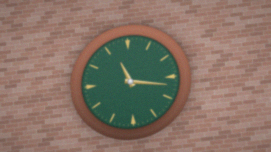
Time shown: {"hour": 11, "minute": 17}
